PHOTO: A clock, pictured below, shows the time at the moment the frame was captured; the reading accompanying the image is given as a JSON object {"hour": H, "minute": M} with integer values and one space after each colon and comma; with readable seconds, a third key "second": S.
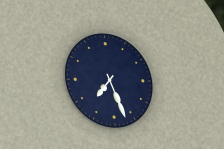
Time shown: {"hour": 7, "minute": 27}
